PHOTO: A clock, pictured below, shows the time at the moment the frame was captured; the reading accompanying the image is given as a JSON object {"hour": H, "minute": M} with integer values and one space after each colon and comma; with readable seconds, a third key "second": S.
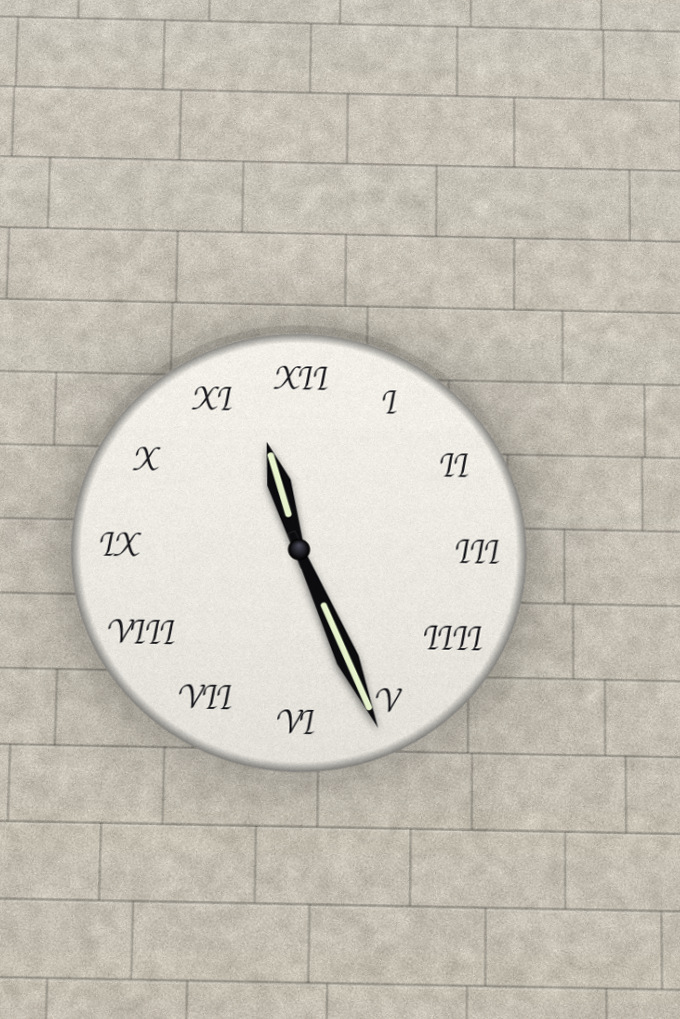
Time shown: {"hour": 11, "minute": 26}
